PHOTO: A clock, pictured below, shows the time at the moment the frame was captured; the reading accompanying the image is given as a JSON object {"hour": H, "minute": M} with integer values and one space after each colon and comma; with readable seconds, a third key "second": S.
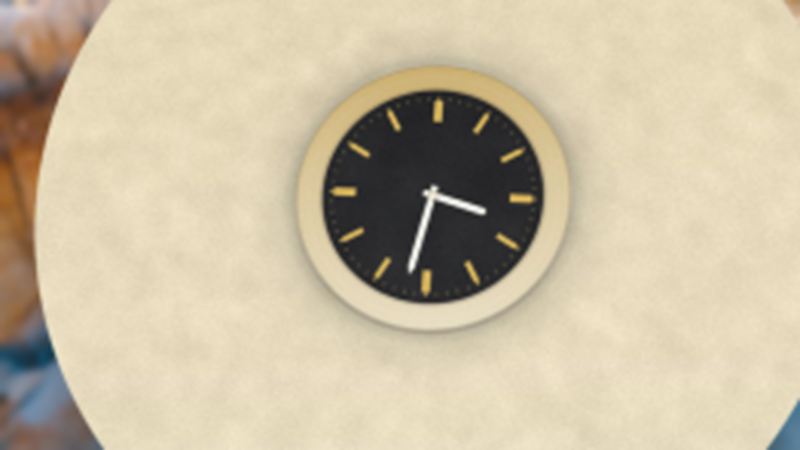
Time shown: {"hour": 3, "minute": 32}
